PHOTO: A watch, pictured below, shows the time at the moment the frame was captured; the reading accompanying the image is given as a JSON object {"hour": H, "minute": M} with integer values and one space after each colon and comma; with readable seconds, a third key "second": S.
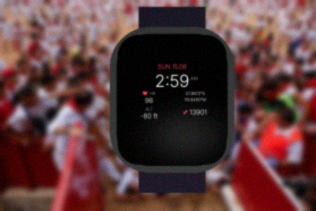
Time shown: {"hour": 2, "minute": 59}
